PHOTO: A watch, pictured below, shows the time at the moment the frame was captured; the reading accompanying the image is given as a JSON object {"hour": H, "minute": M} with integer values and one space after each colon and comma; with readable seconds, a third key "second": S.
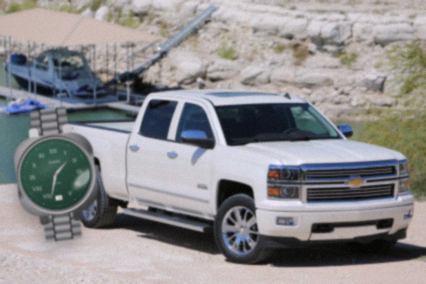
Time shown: {"hour": 1, "minute": 33}
